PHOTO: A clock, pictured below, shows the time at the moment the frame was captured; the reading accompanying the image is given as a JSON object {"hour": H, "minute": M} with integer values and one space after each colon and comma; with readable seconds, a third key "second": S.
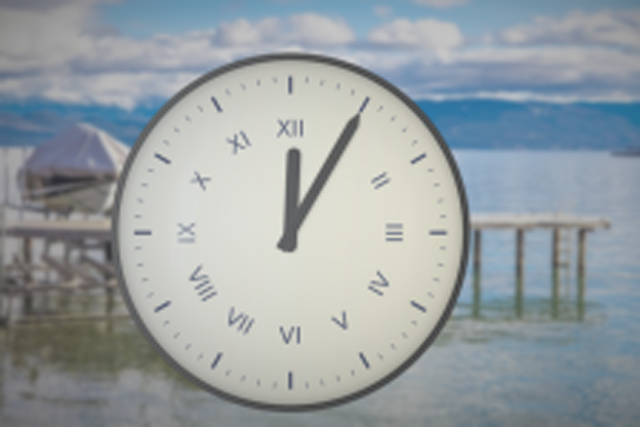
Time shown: {"hour": 12, "minute": 5}
